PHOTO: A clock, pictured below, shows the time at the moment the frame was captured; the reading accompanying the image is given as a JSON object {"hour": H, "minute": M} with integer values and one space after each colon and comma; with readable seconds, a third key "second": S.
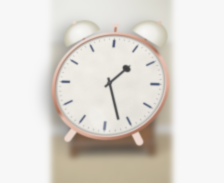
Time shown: {"hour": 1, "minute": 27}
